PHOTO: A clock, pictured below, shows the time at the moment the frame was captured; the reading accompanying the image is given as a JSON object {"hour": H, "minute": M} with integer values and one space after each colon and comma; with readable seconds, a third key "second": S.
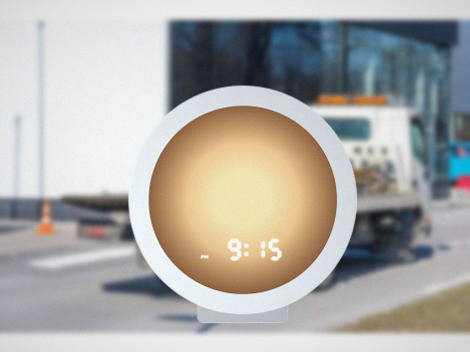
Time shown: {"hour": 9, "minute": 15}
